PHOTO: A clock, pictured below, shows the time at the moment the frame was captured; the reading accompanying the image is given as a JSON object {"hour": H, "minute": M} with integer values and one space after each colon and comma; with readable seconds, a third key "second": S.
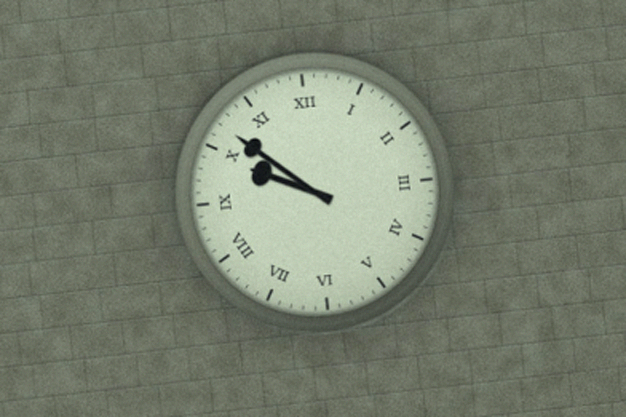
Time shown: {"hour": 9, "minute": 52}
